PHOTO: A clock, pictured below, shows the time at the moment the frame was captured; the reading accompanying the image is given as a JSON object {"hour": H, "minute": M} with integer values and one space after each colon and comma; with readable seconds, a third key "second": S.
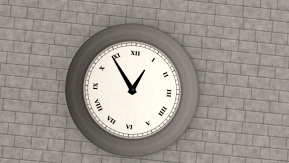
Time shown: {"hour": 12, "minute": 54}
